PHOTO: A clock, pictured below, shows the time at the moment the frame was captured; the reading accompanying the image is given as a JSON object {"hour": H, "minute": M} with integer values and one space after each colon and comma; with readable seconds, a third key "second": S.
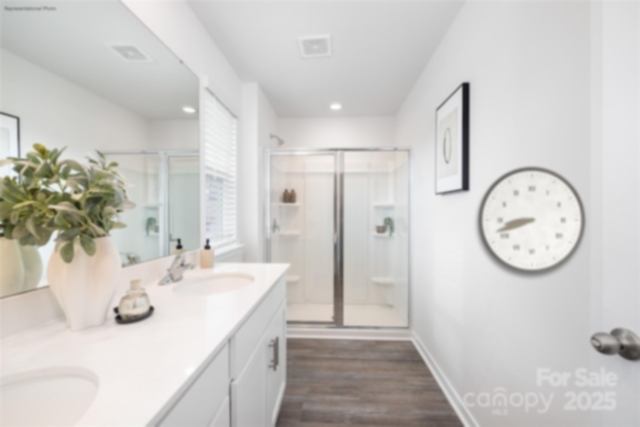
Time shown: {"hour": 8, "minute": 42}
